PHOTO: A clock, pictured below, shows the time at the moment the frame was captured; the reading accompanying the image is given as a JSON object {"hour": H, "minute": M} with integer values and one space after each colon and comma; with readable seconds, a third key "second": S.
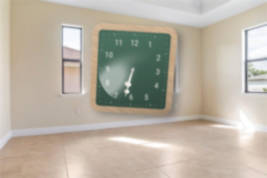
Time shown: {"hour": 6, "minute": 32}
